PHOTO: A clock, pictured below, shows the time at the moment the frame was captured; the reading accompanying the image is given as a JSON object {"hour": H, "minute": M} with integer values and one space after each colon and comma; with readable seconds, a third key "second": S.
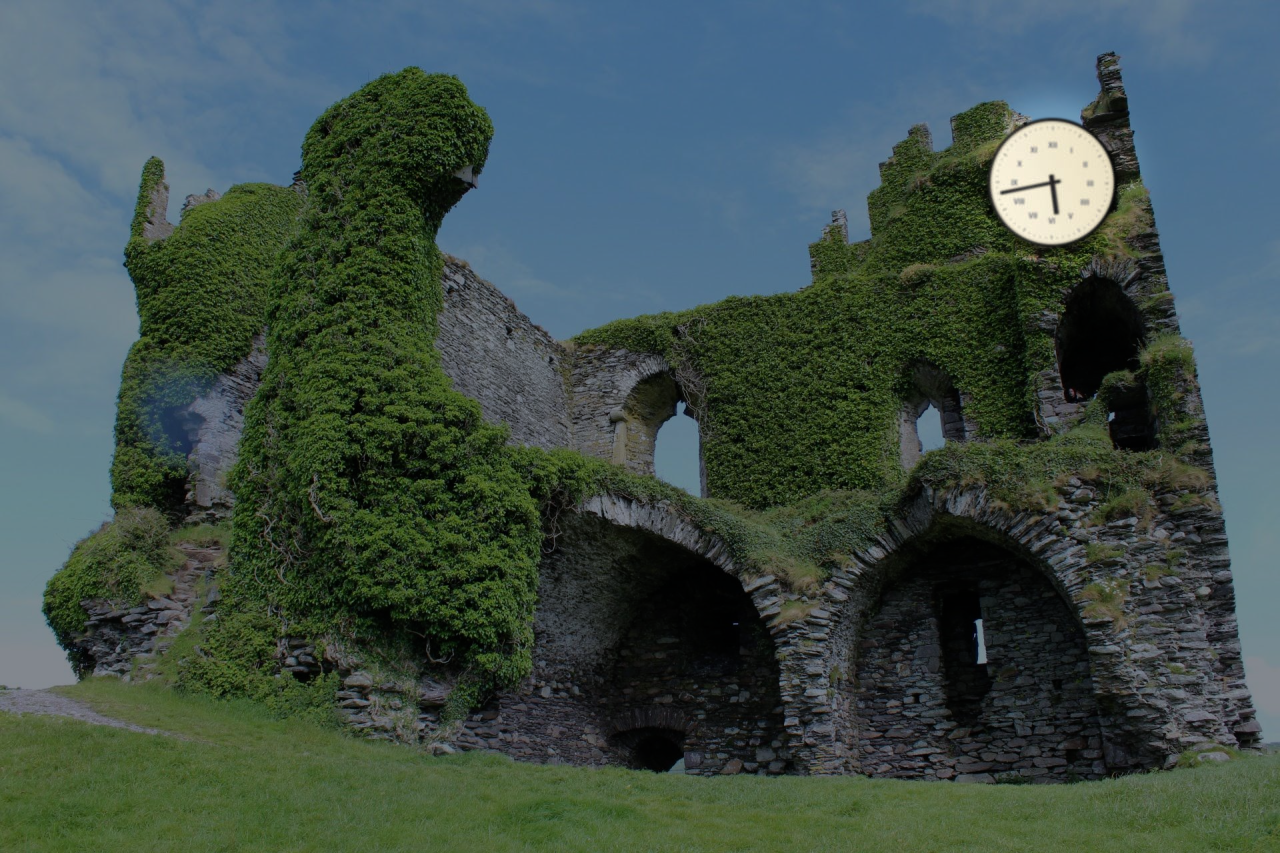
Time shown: {"hour": 5, "minute": 43}
